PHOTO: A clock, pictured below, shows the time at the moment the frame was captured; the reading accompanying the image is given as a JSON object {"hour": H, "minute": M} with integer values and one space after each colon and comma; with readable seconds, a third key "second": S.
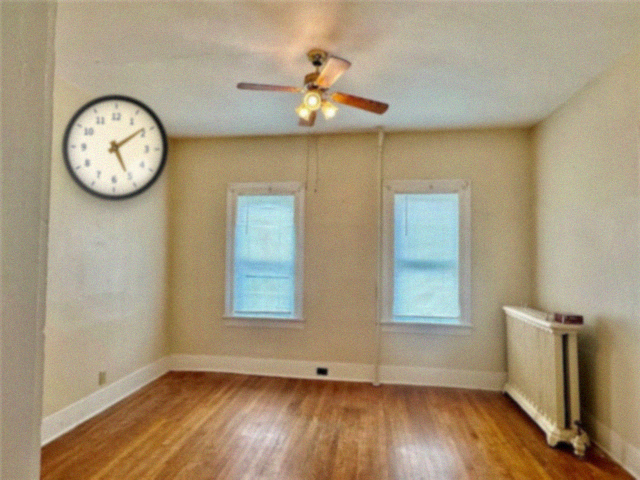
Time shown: {"hour": 5, "minute": 9}
